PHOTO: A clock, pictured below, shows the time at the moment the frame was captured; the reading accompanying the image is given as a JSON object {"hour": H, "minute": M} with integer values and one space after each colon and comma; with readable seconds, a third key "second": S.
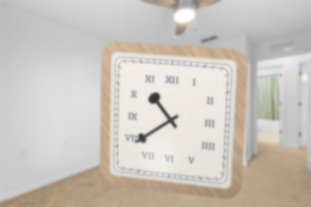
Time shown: {"hour": 10, "minute": 39}
